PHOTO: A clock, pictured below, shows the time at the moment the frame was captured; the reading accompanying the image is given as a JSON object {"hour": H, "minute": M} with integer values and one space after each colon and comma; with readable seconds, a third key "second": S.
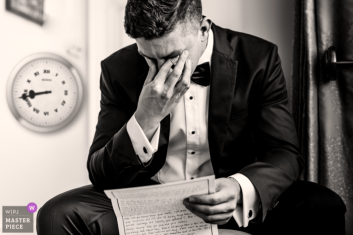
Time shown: {"hour": 8, "minute": 43}
